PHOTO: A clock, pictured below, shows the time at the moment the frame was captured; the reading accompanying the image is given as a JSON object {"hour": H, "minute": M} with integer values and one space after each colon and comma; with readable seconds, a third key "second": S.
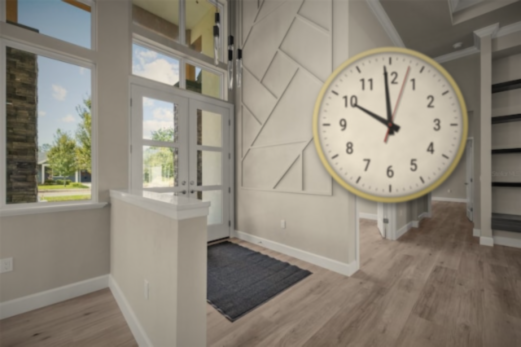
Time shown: {"hour": 9, "minute": 59, "second": 3}
